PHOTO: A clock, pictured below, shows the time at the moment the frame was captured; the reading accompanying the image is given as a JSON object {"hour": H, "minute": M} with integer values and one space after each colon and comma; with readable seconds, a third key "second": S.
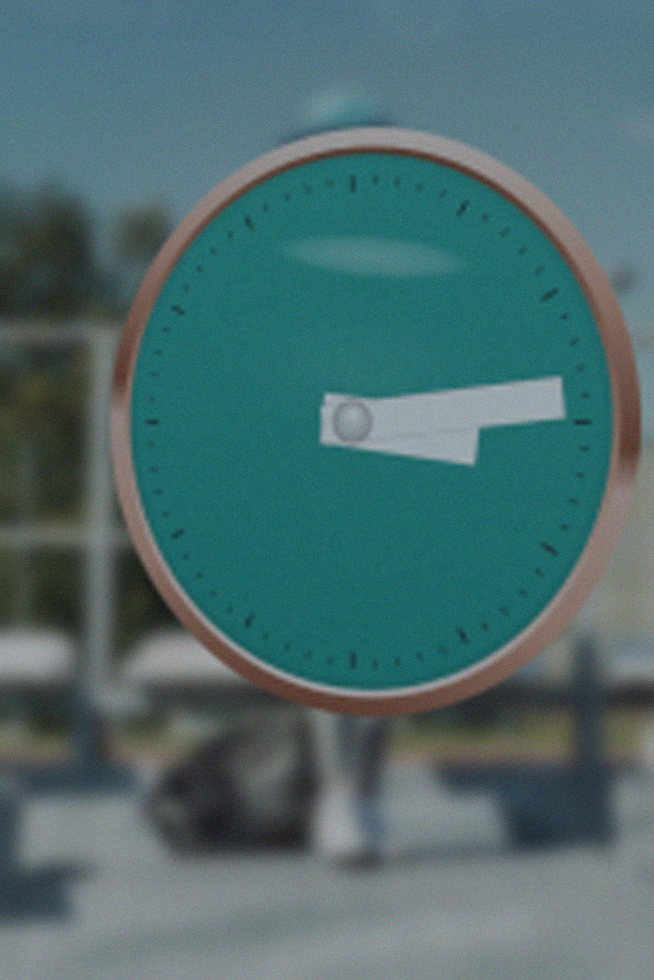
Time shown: {"hour": 3, "minute": 14}
